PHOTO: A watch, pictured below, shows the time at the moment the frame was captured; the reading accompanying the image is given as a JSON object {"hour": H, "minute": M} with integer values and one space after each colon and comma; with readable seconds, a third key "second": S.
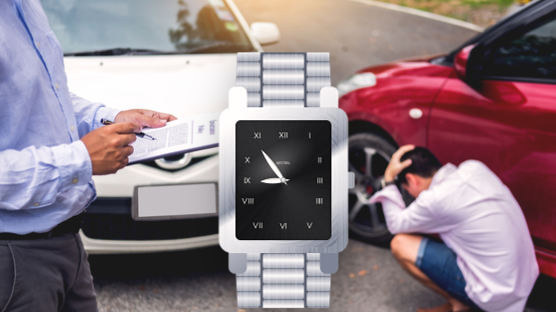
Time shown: {"hour": 8, "minute": 54}
